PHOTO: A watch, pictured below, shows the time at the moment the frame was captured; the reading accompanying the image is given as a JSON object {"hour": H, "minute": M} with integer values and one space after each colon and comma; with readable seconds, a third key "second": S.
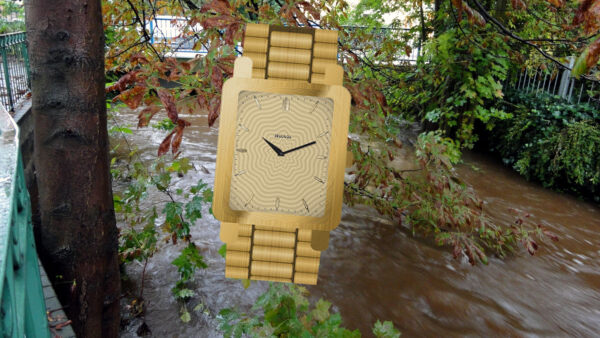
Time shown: {"hour": 10, "minute": 11}
